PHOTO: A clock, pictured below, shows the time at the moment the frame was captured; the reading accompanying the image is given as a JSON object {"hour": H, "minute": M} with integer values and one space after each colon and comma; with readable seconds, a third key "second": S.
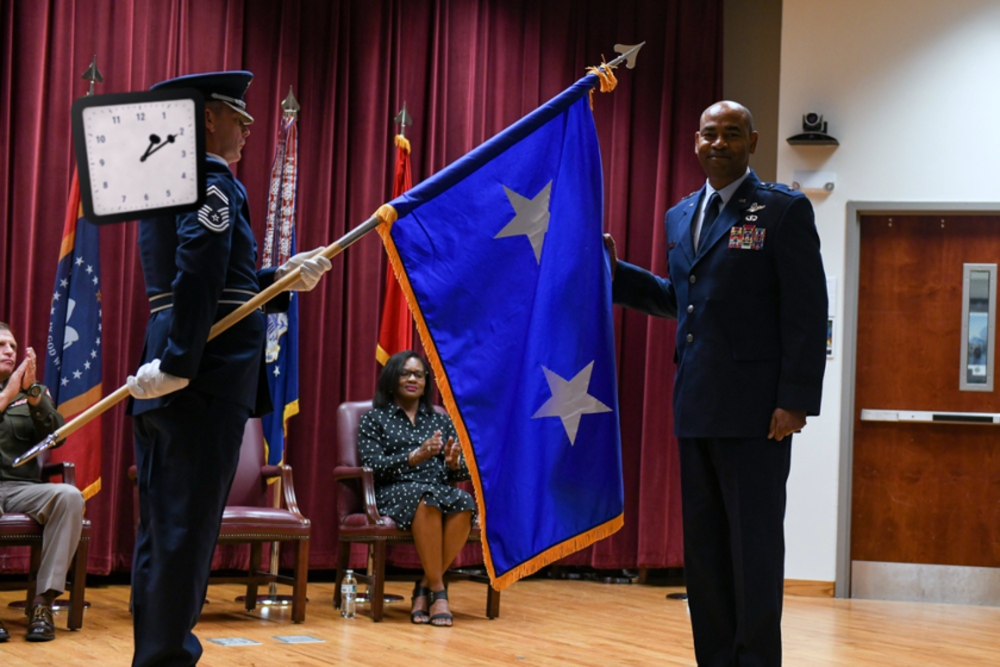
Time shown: {"hour": 1, "minute": 10}
